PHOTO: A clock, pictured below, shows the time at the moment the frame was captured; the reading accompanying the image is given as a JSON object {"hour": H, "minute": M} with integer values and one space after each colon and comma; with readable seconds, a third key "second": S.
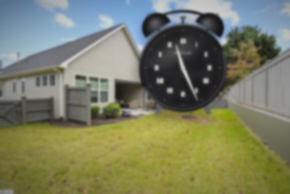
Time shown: {"hour": 11, "minute": 26}
